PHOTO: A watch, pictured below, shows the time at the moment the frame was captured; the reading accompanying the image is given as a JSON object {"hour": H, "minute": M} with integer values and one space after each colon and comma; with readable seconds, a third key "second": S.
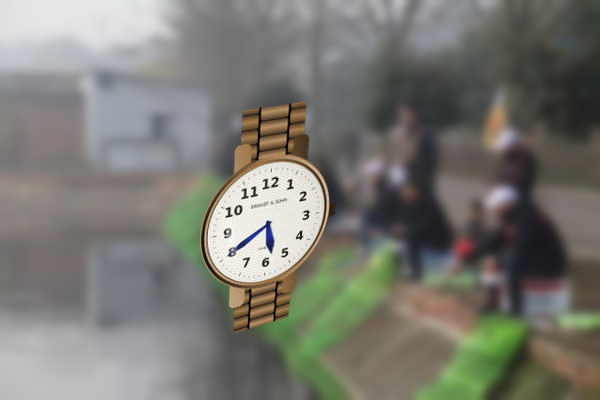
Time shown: {"hour": 5, "minute": 40}
